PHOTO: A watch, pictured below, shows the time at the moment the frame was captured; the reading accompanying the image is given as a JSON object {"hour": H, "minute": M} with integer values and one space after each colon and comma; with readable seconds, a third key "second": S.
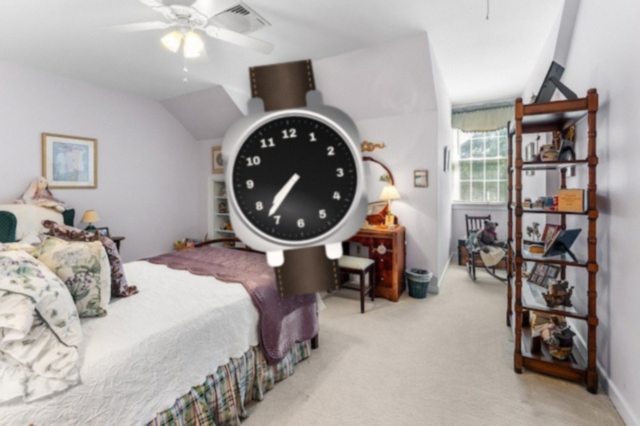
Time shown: {"hour": 7, "minute": 37}
